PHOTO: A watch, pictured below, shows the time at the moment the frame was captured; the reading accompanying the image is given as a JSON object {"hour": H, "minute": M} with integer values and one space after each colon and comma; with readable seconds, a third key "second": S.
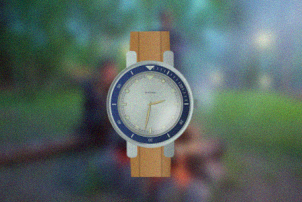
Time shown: {"hour": 2, "minute": 32}
